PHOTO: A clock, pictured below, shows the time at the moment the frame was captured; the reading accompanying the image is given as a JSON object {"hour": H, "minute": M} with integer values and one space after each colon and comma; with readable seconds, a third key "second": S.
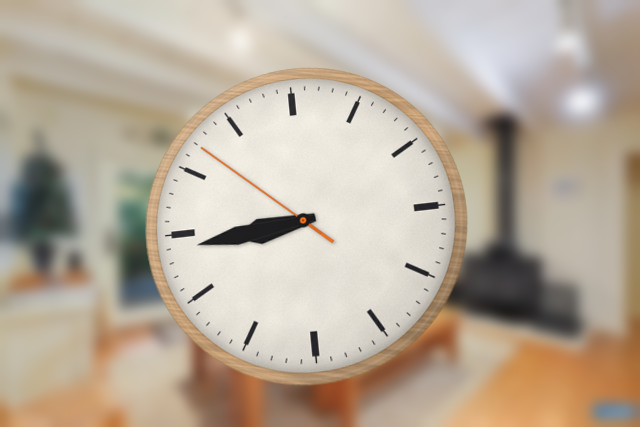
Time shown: {"hour": 8, "minute": 43, "second": 52}
